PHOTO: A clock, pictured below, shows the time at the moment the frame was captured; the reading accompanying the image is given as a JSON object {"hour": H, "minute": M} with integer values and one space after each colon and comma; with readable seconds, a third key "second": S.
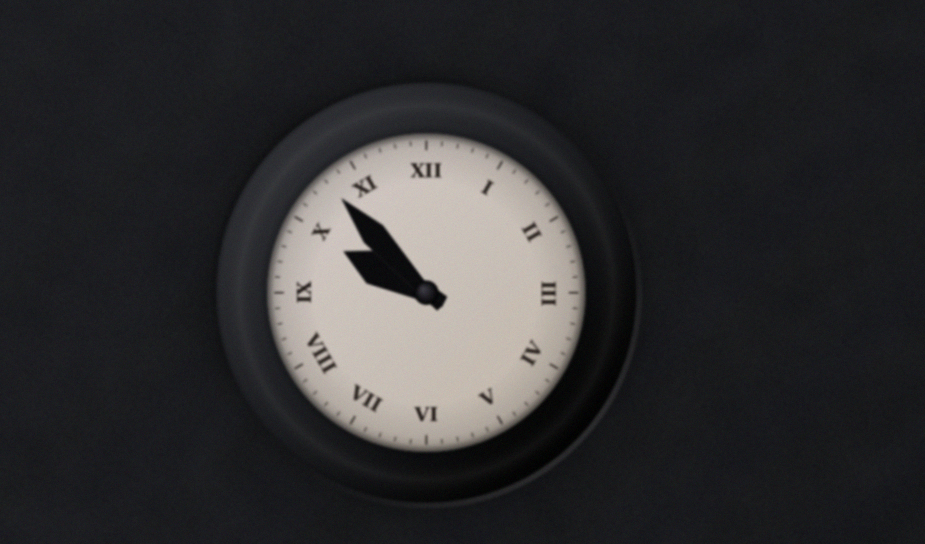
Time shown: {"hour": 9, "minute": 53}
